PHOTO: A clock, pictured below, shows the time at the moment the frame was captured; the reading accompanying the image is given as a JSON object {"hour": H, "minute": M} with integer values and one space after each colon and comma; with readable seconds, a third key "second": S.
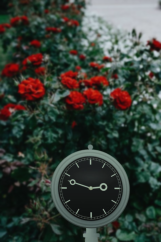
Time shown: {"hour": 2, "minute": 48}
